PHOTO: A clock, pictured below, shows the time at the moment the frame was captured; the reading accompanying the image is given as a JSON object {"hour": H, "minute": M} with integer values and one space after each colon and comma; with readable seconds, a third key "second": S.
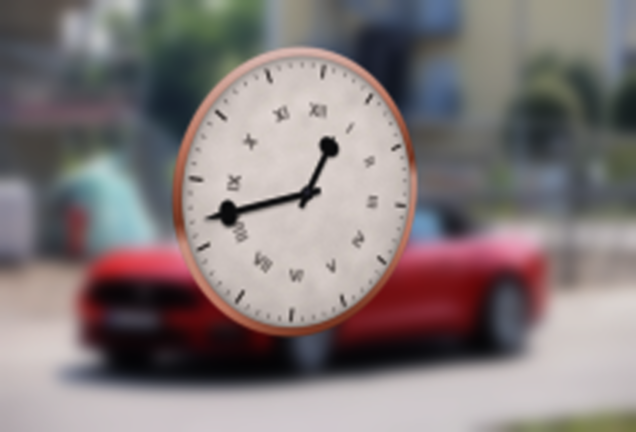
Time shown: {"hour": 12, "minute": 42}
